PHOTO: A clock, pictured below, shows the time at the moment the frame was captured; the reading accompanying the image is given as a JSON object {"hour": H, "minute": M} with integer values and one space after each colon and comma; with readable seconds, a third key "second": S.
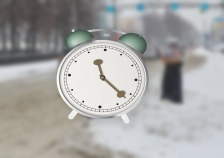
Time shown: {"hour": 11, "minute": 22}
